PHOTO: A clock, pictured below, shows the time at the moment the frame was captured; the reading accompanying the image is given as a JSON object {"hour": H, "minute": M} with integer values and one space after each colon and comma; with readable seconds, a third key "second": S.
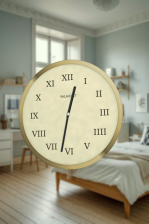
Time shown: {"hour": 12, "minute": 32}
